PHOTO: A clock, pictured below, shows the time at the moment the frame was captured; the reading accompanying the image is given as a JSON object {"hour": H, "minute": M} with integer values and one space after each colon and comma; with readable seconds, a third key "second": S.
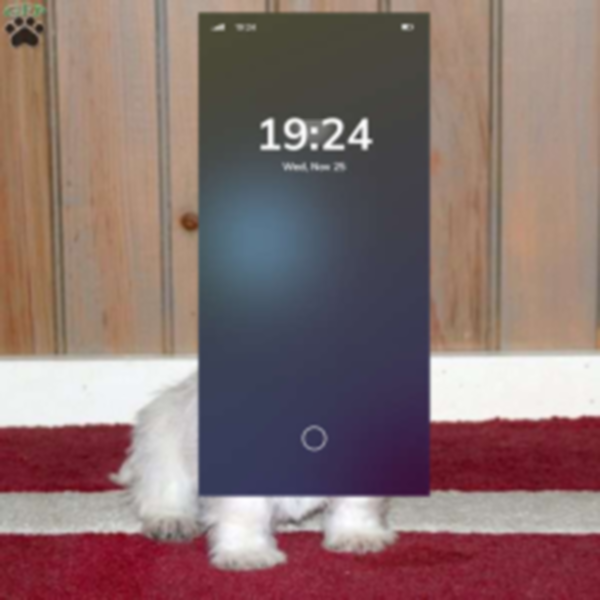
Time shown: {"hour": 19, "minute": 24}
